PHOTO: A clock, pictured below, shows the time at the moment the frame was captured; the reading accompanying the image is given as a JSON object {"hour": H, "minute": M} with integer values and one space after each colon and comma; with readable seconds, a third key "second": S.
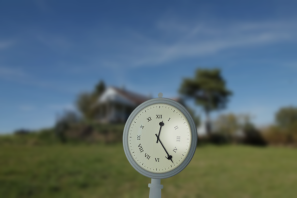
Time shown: {"hour": 12, "minute": 24}
